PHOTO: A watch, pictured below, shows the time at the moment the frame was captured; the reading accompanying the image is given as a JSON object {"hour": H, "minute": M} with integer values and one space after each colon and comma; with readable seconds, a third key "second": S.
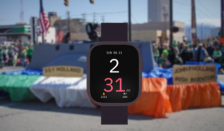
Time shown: {"hour": 2, "minute": 31}
